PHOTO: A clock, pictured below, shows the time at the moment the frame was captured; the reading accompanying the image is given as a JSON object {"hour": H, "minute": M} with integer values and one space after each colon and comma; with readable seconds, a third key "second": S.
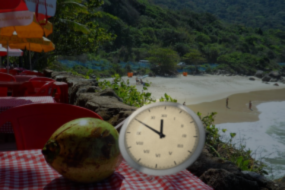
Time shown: {"hour": 11, "minute": 50}
